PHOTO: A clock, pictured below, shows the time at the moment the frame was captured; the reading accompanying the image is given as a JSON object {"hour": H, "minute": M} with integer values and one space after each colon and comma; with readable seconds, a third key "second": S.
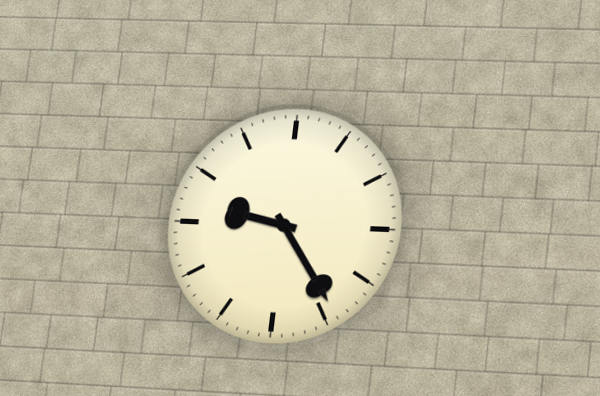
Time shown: {"hour": 9, "minute": 24}
